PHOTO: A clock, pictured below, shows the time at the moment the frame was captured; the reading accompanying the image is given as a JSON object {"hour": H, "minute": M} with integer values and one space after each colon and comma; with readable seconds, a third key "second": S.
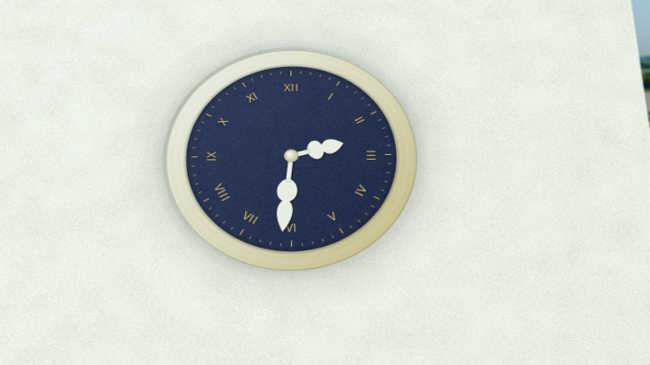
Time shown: {"hour": 2, "minute": 31}
